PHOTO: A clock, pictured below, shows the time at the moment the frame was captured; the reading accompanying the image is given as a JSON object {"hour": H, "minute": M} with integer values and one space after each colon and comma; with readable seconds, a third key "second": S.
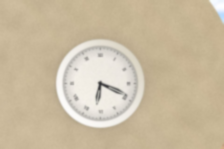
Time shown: {"hour": 6, "minute": 19}
